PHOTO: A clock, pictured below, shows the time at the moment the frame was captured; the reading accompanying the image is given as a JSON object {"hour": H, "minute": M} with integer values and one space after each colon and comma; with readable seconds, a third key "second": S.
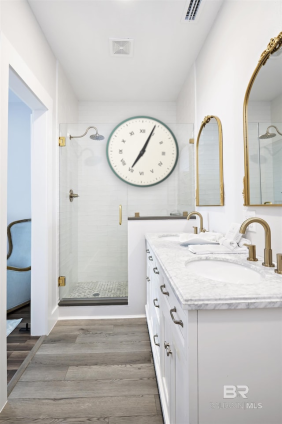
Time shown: {"hour": 7, "minute": 4}
